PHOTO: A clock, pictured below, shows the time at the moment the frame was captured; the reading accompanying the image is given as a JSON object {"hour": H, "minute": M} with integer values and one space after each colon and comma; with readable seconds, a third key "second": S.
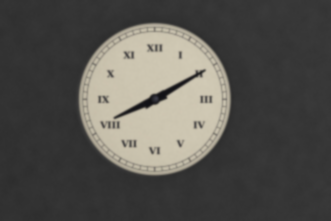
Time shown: {"hour": 8, "minute": 10}
